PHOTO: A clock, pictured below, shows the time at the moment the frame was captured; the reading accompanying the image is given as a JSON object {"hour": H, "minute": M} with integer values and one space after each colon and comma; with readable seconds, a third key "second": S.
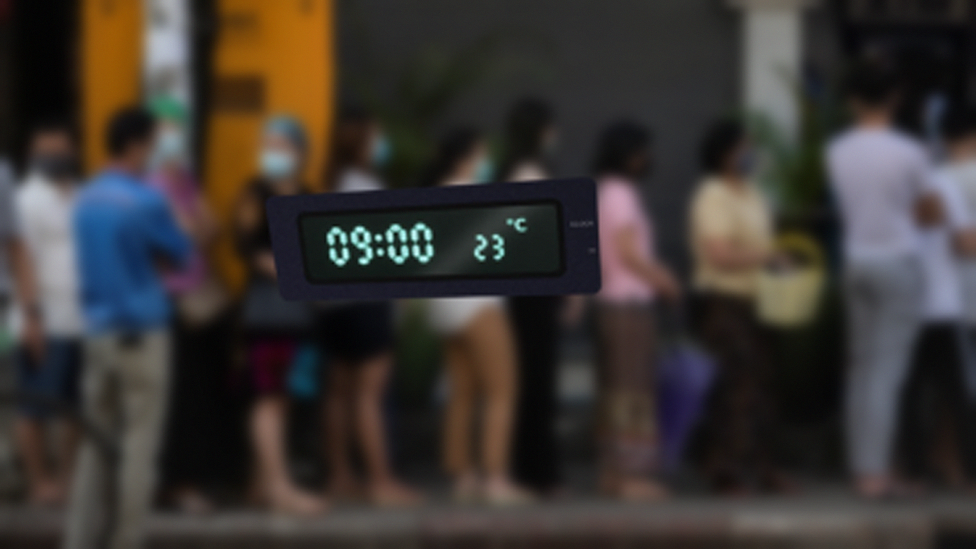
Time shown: {"hour": 9, "minute": 0}
